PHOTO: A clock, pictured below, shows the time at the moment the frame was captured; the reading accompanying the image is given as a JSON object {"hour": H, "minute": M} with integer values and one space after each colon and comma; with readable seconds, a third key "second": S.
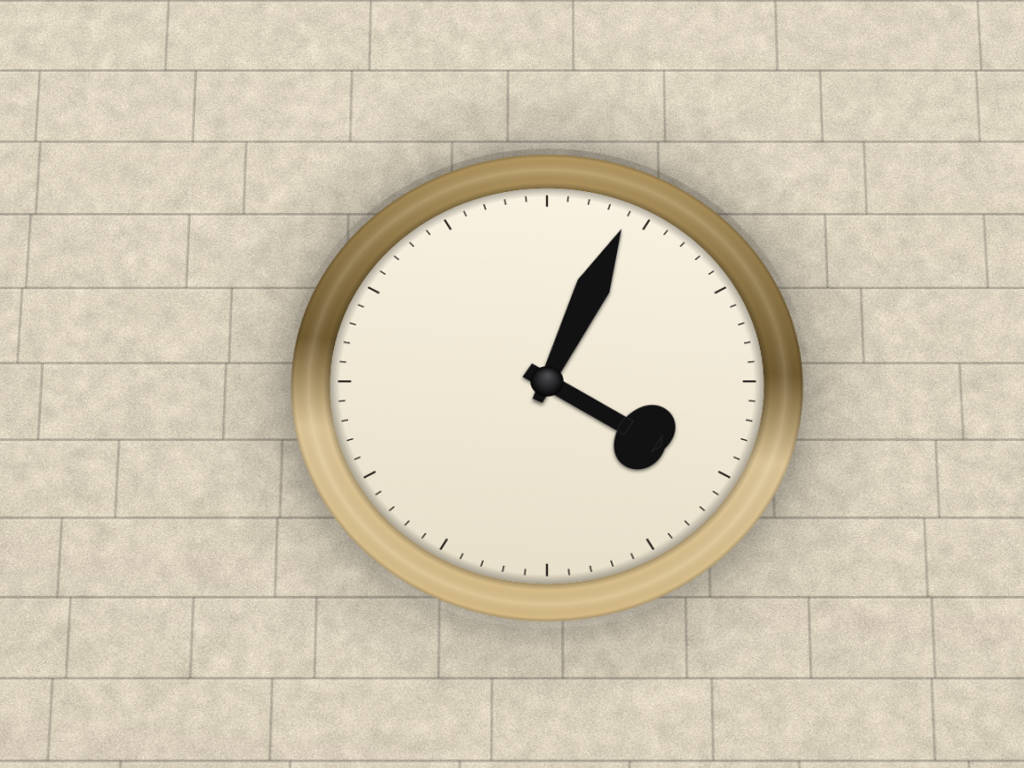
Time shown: {"hour": 4, "minute": 4}
